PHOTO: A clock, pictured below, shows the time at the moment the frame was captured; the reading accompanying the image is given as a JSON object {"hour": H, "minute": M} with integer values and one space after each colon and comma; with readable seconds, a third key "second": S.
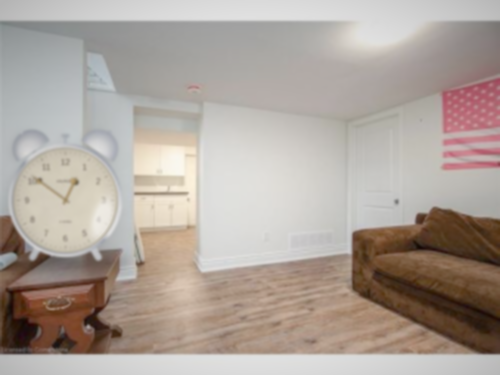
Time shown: {"hour": 12, "minute": 51}
